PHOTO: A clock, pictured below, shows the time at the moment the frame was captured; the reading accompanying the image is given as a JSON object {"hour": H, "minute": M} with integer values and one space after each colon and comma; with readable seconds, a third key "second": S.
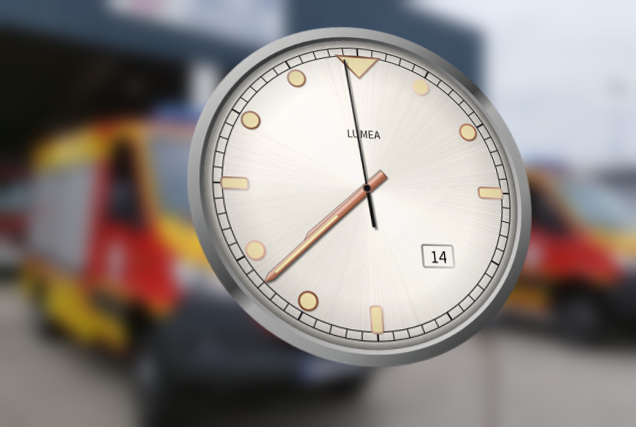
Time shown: {"hour": 7, "minute": 37, "second": 59}
